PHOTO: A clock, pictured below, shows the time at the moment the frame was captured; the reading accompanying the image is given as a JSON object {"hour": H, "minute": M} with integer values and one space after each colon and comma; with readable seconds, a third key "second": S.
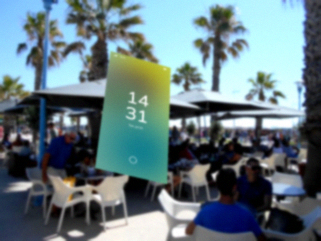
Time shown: {"hour": 14, "minute": 31}
